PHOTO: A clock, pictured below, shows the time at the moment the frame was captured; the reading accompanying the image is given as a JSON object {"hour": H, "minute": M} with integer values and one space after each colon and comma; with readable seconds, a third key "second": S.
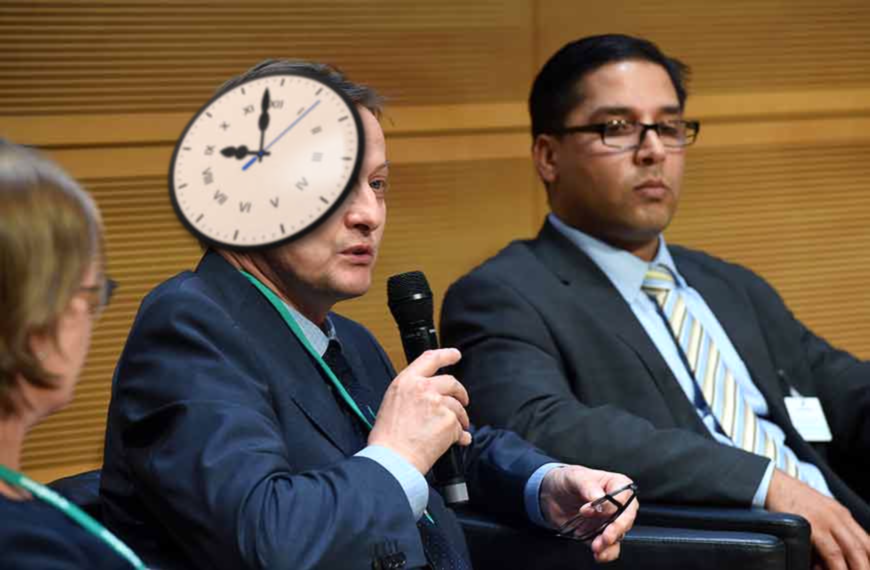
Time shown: {"hour": 8, "minute": 58, "second": 6}
